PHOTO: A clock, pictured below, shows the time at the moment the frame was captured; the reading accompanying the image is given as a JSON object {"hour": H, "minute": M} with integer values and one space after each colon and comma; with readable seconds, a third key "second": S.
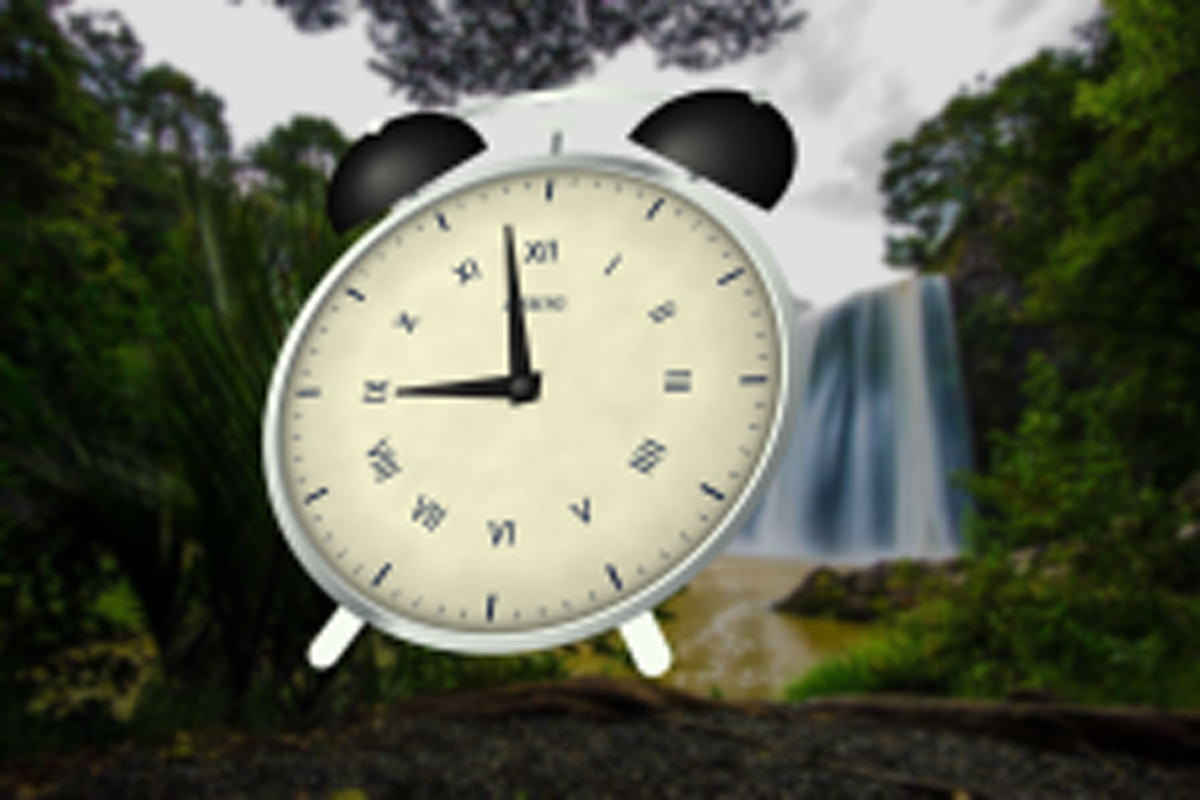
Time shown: {"hour": 8, "minute": 58}
